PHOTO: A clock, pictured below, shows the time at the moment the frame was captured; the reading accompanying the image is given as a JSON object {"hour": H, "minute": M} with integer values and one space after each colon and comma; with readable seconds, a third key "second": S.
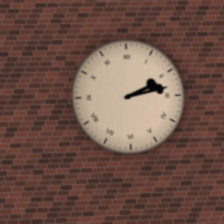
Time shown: {"hour": 2, "minute": 13}
